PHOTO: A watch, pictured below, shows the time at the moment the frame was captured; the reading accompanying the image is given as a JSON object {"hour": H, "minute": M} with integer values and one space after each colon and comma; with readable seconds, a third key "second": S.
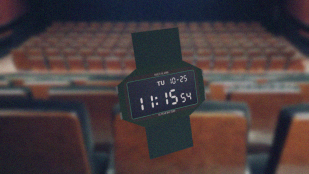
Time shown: {"hour": 11, "minute": 15, "second": 54}
